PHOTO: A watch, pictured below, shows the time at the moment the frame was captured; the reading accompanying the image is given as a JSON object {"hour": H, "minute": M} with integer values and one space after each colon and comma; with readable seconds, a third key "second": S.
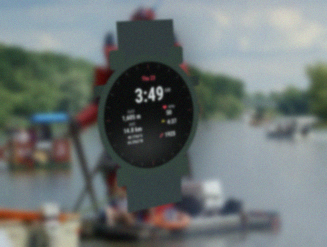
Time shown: {"hour": 3, "minute": 49}
